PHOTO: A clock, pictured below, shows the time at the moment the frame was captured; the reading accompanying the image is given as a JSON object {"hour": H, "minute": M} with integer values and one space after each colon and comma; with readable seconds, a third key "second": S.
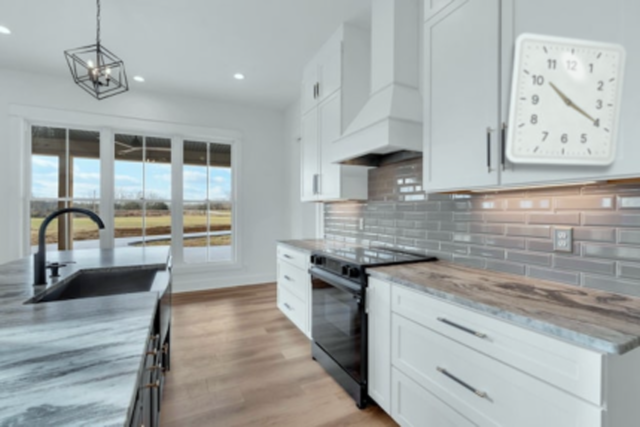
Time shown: {"hour": 10, "minute": 20}
